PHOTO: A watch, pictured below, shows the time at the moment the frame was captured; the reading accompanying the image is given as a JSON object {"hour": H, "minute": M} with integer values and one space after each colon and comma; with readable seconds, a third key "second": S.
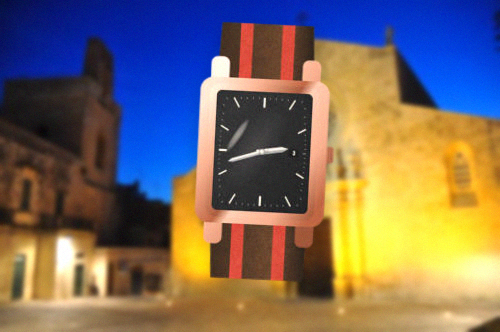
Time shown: {"hour": 2, "minute": 42}
